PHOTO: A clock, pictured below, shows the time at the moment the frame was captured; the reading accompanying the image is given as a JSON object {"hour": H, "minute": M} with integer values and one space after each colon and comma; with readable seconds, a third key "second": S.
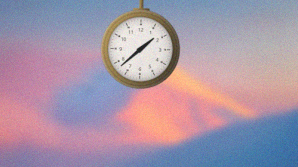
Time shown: {"hour": 1, "minute": 38}
